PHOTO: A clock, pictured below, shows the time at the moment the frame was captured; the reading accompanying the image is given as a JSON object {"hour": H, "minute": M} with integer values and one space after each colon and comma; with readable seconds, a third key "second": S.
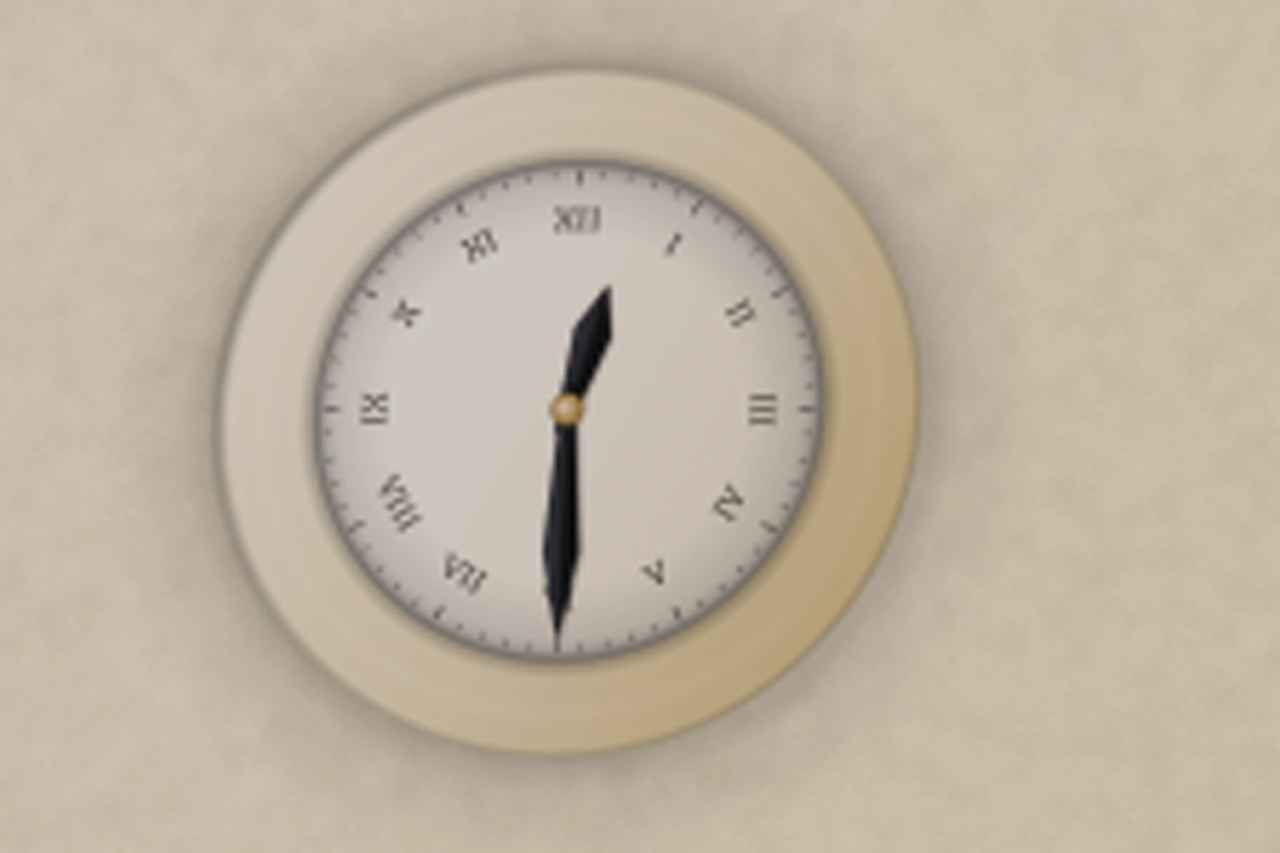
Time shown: {"hour": 12, "minute": 30}
